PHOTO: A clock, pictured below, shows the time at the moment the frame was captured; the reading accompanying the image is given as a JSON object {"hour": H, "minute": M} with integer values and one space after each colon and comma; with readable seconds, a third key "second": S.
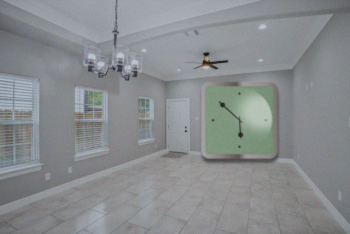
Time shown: {"hour": 5, "minute": 52}
